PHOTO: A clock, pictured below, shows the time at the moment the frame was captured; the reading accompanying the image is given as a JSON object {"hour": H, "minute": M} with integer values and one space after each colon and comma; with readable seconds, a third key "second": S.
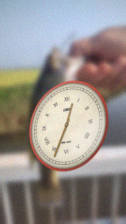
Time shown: {"hour": 12, "minute": 34}
